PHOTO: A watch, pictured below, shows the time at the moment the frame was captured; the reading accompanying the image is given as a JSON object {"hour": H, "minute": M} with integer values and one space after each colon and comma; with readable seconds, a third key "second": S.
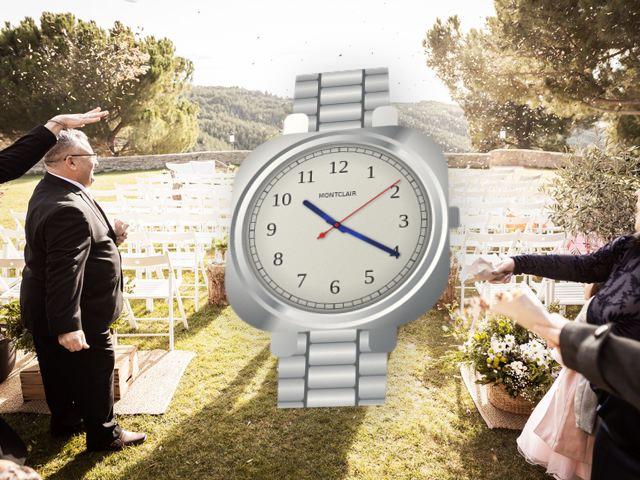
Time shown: {"hour": 10, "minute": 20, "second": 9}
